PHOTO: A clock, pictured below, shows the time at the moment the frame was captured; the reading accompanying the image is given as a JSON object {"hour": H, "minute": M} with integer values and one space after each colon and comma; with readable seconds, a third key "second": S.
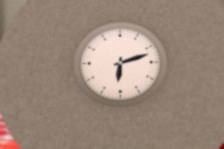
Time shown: {"hour": 6, "minute": 12}
